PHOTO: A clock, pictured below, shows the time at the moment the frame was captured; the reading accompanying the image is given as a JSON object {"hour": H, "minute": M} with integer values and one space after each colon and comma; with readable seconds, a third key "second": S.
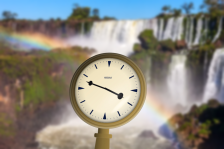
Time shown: {"hour": 3, "minute": 48}
